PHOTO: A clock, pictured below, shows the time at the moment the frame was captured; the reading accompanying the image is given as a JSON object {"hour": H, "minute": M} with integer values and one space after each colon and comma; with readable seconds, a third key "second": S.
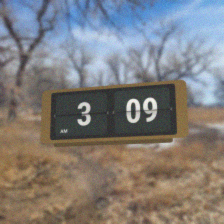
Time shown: {"hour": 3, "minute": 9}
